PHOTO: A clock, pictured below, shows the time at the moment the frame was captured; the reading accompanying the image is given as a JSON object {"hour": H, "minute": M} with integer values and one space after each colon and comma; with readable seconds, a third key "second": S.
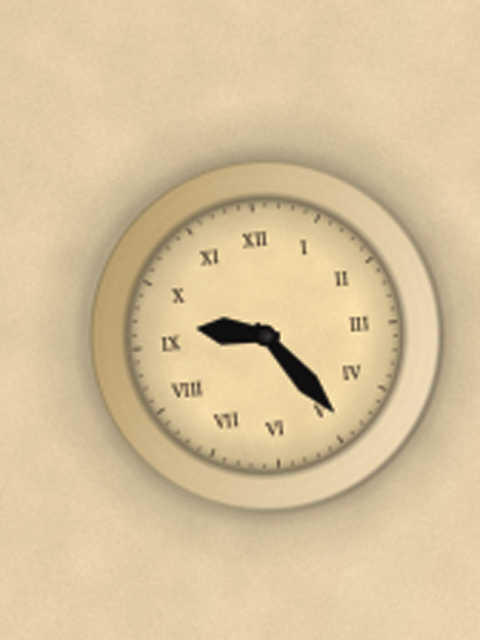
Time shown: {"hour": 9, "minute": 24}
